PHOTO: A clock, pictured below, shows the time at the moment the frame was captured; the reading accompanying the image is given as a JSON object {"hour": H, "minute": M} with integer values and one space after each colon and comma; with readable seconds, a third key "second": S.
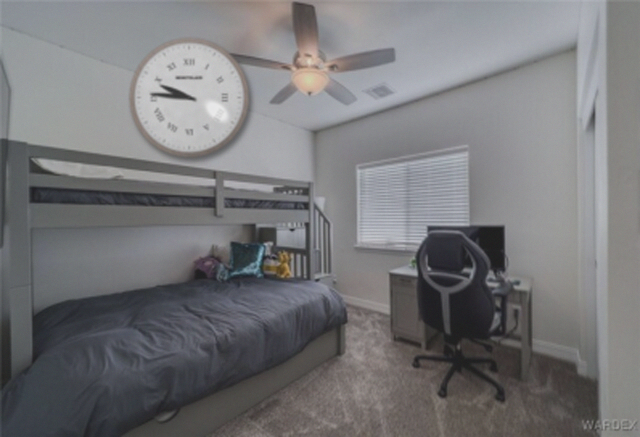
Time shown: {"hour": 9, "minute": 46}
